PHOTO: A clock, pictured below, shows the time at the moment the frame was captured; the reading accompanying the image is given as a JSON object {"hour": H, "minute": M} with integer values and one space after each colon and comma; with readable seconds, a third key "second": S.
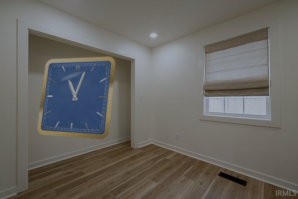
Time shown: {"hour": 11, "minute": 3}
